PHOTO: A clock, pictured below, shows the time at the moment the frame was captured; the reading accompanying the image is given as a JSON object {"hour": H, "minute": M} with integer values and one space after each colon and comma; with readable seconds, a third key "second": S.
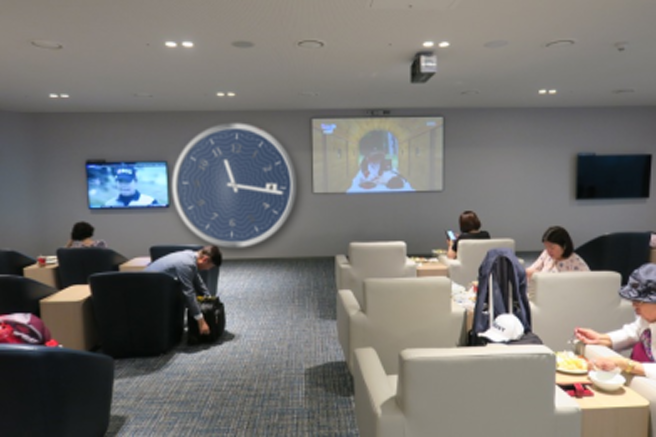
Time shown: {"hour": 11, "minute": 16}
